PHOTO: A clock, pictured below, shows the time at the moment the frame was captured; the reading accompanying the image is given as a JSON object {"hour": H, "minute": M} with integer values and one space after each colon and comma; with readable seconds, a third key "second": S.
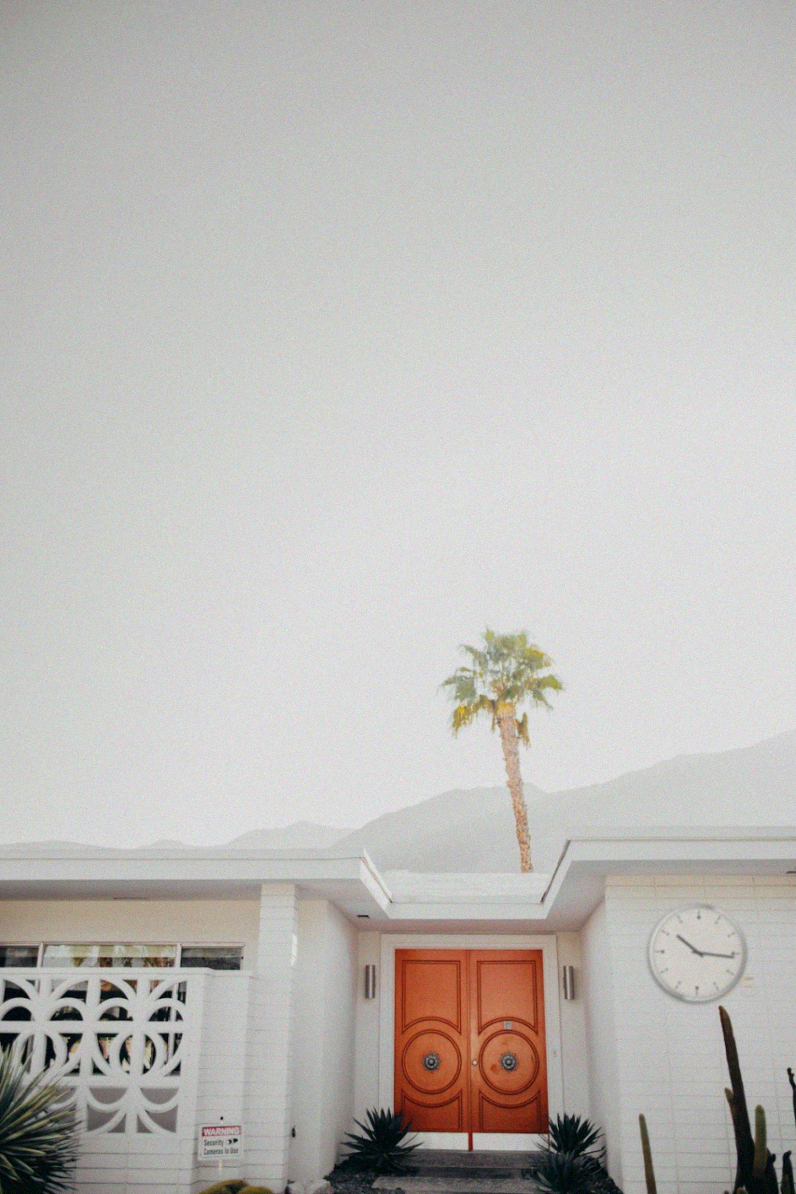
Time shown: {"hour": 10, "minute": 16}
